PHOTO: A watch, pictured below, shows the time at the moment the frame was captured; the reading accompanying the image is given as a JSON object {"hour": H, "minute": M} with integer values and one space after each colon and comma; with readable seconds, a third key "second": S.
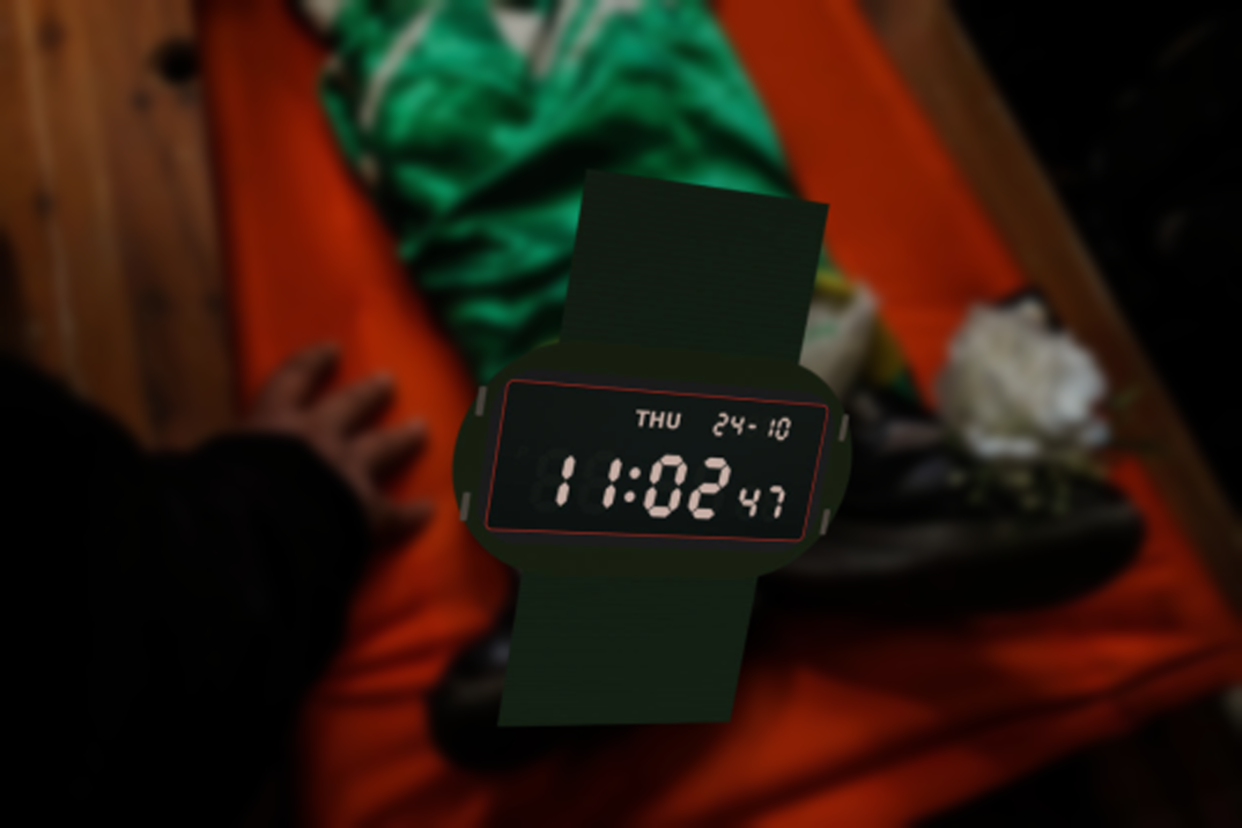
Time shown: {"hour": 11, "minute": 2, "second": 47}
